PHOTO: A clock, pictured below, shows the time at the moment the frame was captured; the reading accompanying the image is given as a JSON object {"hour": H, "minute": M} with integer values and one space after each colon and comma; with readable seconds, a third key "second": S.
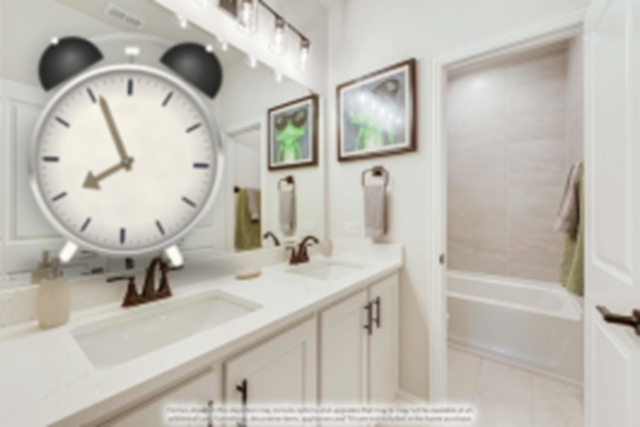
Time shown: {"hour": 7, "minute": 56}
